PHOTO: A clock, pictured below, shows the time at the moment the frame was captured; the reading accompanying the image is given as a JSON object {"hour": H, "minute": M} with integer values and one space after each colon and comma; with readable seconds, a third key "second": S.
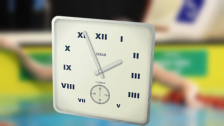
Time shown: {"hour": 1, "minute": 56}
